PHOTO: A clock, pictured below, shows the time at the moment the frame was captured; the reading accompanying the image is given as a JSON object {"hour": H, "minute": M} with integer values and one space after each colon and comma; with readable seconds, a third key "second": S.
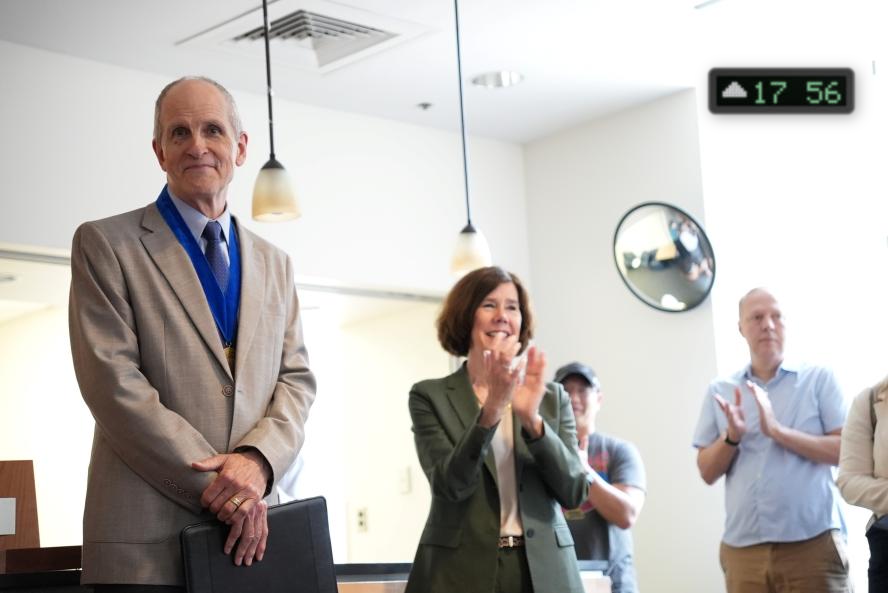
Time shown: {"hour": 17, "minute": 56}
